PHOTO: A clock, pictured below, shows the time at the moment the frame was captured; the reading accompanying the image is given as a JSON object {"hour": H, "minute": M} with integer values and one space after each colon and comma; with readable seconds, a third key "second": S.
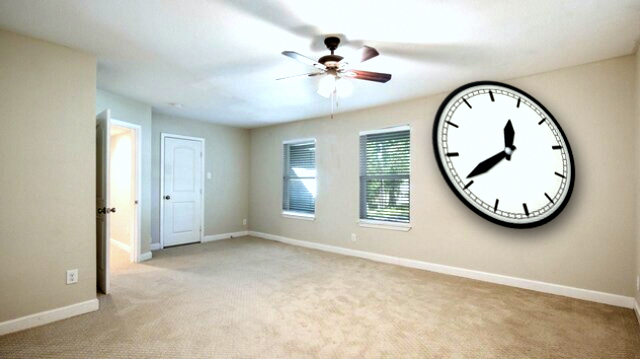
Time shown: {"hour": 12, "minute": 41}
